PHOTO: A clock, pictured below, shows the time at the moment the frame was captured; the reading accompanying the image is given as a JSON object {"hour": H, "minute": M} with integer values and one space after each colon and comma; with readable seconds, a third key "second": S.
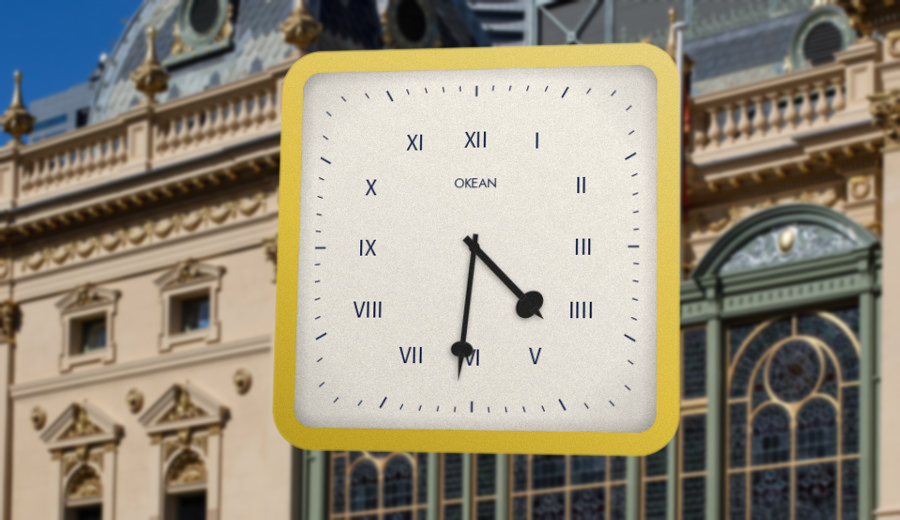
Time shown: {"hour": 4, "minute": 31}
